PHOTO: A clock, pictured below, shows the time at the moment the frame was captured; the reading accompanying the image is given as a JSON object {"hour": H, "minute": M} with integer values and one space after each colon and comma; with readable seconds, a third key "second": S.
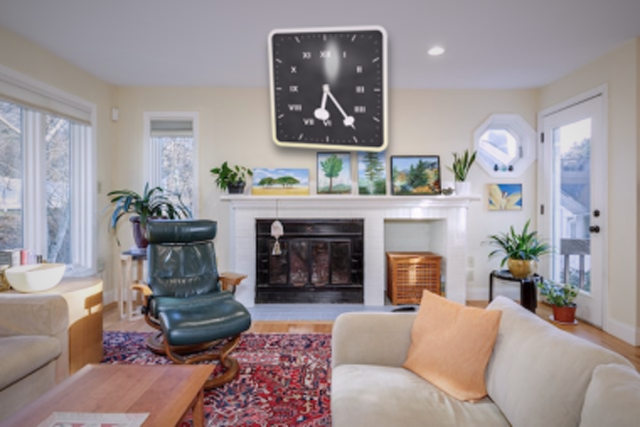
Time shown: {"hour": 6, "minute": 24}
